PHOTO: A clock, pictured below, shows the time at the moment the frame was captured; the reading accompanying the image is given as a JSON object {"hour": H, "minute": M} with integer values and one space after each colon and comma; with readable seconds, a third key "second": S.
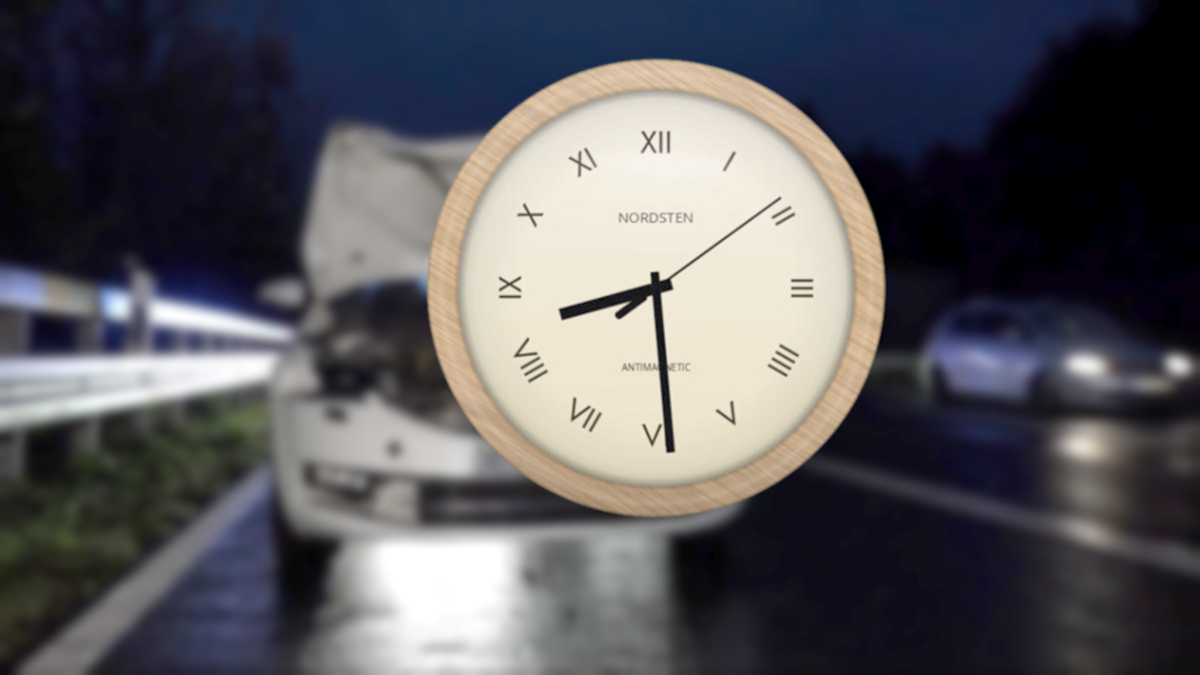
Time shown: {"hour": 8, "minute": 29, "second": 9}
